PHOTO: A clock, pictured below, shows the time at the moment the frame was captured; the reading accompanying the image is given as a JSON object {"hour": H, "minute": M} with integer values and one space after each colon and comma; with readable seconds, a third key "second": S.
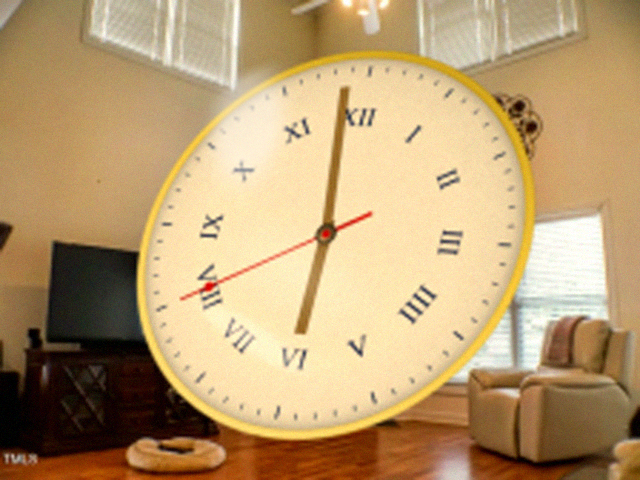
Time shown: {"hour": 5, "minute": 58, "second": 40}
